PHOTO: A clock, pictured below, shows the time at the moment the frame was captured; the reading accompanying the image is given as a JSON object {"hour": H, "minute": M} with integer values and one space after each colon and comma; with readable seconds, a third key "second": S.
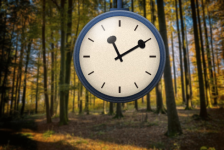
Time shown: {"hour": 11, "minute": 10}
